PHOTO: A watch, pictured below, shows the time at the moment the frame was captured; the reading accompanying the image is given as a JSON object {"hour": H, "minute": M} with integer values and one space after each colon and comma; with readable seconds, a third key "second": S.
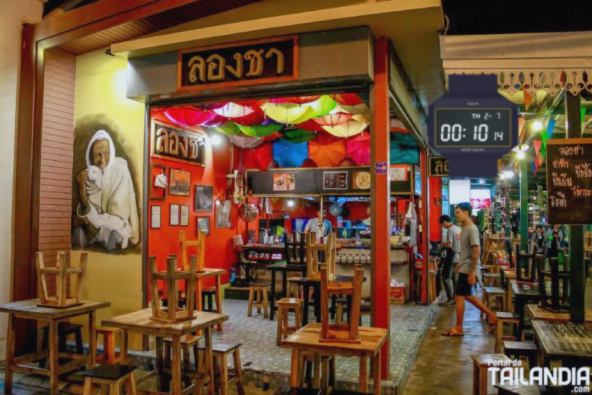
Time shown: {"hour": 0, "minute": 10, "second": 14}
